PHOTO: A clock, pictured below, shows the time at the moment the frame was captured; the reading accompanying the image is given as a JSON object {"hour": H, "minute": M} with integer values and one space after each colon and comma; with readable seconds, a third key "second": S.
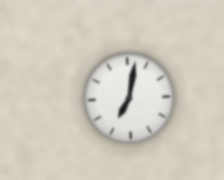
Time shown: {"hour": 7, "minute": 2}
